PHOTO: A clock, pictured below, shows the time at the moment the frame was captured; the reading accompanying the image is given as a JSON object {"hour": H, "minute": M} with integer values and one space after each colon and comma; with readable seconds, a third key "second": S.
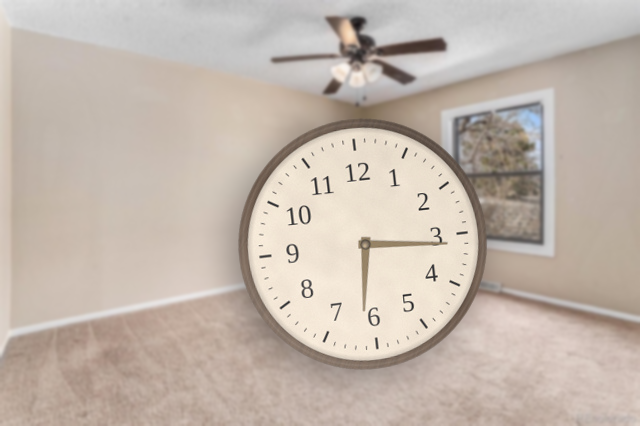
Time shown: {"hour": 6, "minute": 16}
